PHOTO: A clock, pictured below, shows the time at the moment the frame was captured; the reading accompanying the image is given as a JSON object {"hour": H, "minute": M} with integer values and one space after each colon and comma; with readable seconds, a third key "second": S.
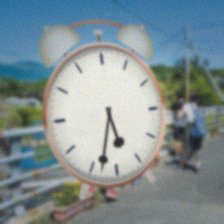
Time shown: {"hour": 5, "minute": 33}
